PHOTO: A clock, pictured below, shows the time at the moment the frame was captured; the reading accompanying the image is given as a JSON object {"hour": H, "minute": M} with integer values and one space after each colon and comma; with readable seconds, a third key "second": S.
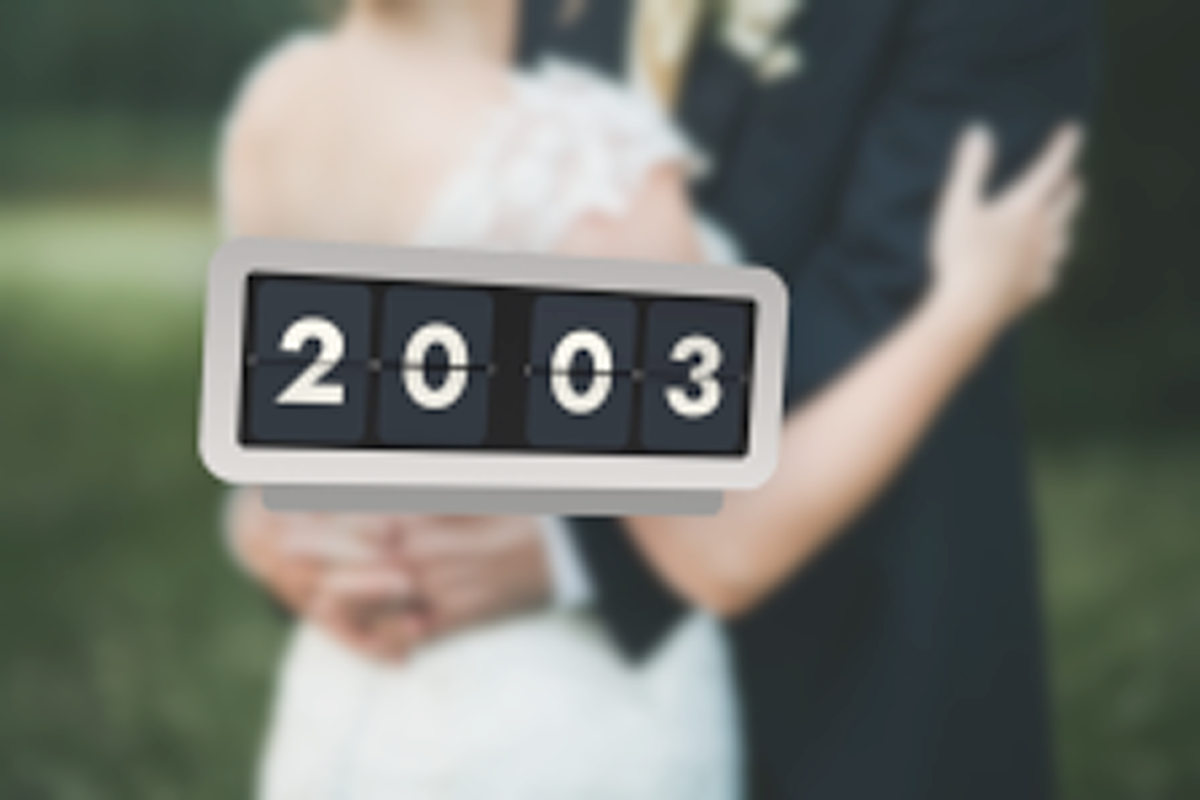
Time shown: {"hour": 20, "minute": 3}
